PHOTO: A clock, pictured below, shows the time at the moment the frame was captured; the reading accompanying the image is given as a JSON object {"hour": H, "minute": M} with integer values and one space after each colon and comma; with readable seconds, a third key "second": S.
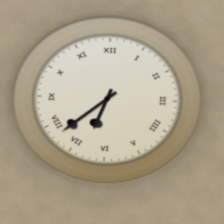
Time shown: {"hour": 6, "minute": 38}
